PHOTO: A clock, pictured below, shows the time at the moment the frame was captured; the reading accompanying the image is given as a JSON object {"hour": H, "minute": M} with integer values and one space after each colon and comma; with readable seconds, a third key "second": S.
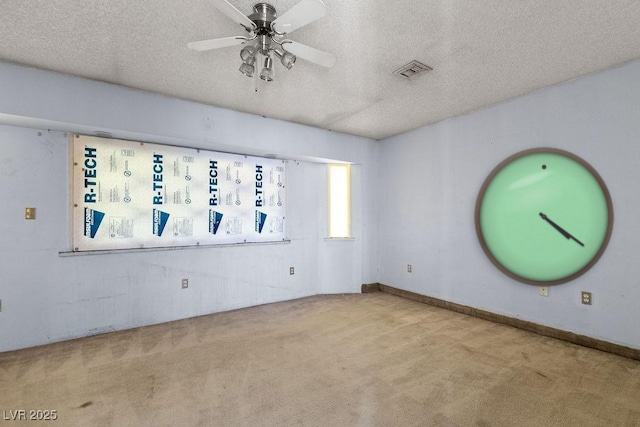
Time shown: {"hour": 4, "minute": 21}
